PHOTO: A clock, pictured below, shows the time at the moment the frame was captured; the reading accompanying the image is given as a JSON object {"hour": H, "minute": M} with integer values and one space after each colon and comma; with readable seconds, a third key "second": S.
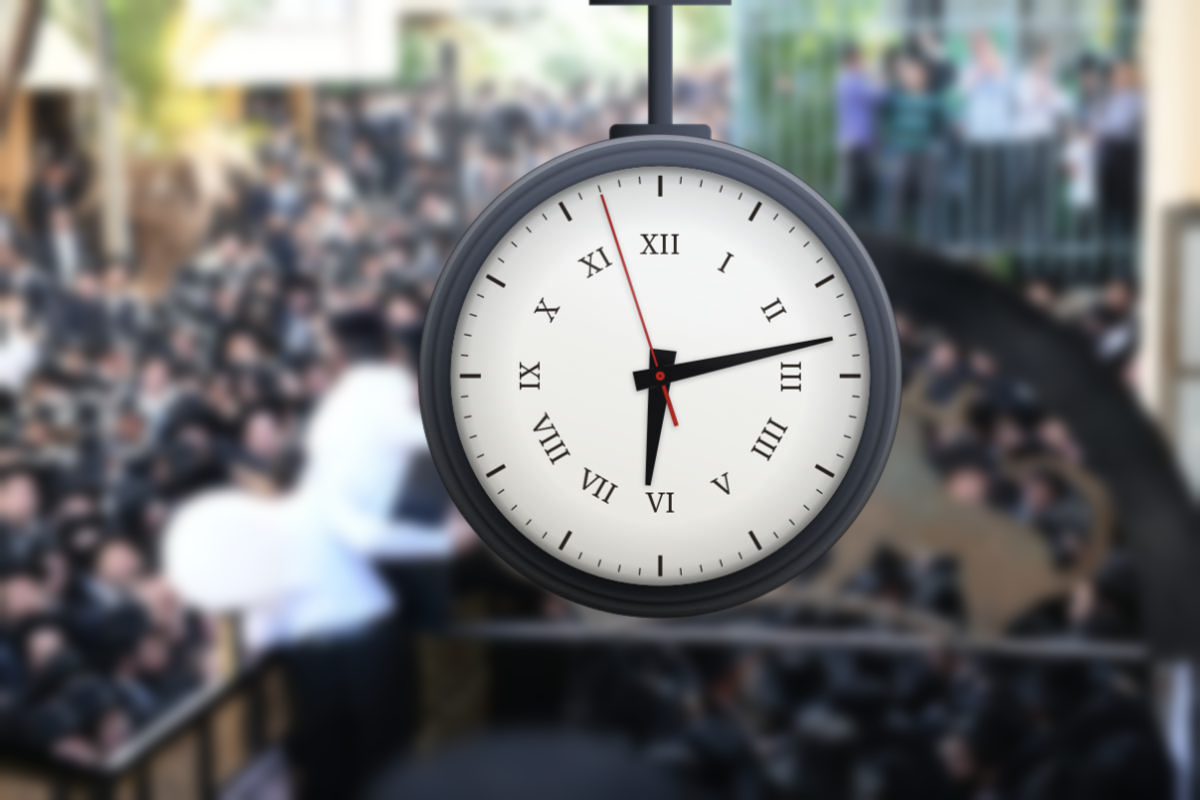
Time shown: {"hour": 6, "minute": 12, "second": 57}
